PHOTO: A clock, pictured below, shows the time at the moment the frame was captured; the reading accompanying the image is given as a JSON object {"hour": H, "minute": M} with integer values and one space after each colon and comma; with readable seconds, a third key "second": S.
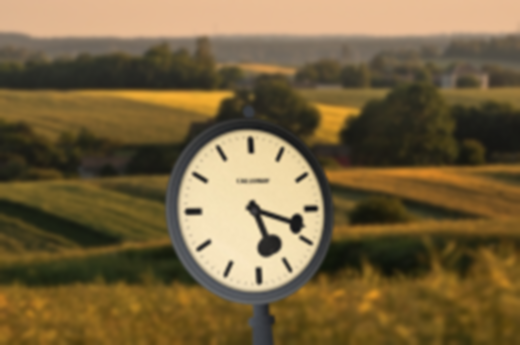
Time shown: {"hour": 5, "minute": 18}
